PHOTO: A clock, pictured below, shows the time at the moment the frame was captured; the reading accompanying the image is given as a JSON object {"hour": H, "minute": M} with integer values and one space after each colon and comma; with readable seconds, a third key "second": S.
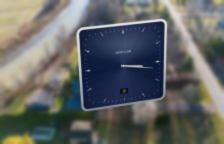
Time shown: {"hour": 3, "minute": 17}
